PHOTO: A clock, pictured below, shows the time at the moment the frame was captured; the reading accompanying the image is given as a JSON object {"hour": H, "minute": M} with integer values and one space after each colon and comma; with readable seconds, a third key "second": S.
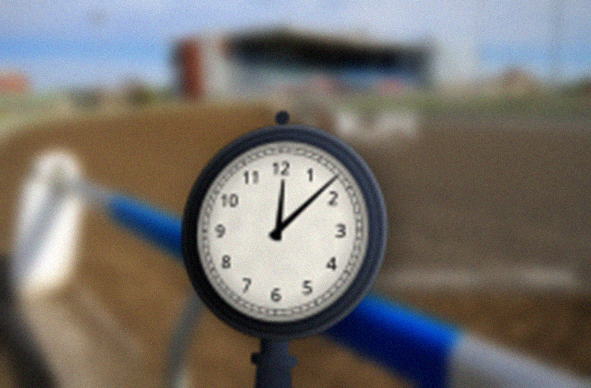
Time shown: {"hour": 12, "minute": 8}
